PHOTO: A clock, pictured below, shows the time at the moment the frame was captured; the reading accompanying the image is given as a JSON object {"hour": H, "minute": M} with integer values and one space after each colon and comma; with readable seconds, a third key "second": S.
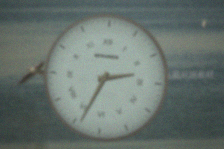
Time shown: {"hour": 2, "minute": 34}
